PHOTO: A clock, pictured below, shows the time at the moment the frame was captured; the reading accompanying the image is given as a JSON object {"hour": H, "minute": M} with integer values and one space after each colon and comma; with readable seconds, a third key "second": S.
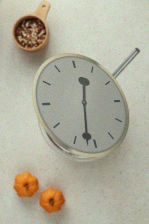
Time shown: {"hour": 12, "minute": 32}
